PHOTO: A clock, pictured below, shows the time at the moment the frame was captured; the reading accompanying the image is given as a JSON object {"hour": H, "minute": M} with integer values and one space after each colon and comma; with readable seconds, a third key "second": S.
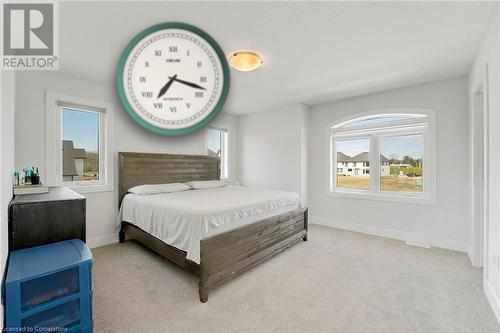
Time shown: {"hour": 7, "minute": 18}
